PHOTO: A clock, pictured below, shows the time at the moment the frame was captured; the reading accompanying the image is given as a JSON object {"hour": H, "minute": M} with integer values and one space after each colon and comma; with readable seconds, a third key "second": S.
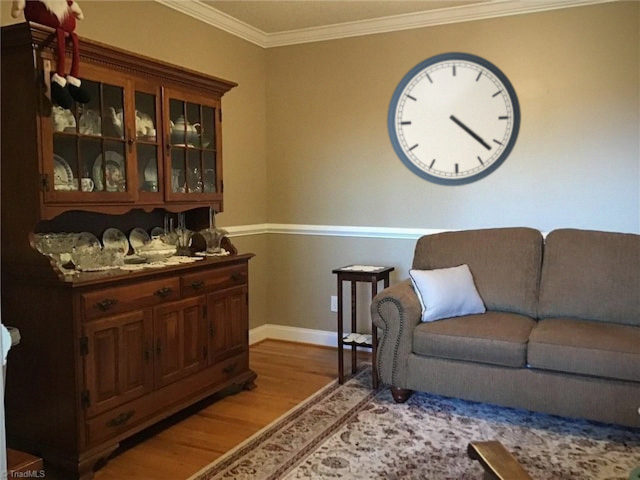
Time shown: {"hour": 4, "minute": 22}
